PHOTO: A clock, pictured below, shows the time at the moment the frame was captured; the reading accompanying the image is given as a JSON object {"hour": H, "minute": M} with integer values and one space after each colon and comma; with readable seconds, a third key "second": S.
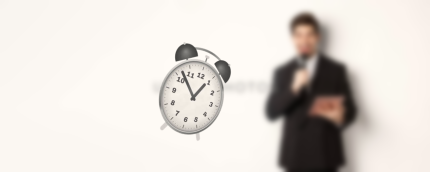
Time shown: {"hour": 12, "minute": 52}
